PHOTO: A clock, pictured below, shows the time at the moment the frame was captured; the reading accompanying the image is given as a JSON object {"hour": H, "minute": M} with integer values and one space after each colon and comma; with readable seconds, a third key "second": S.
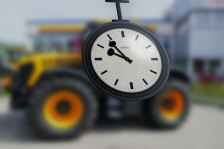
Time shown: {"hour": 9, "minute": 54}
